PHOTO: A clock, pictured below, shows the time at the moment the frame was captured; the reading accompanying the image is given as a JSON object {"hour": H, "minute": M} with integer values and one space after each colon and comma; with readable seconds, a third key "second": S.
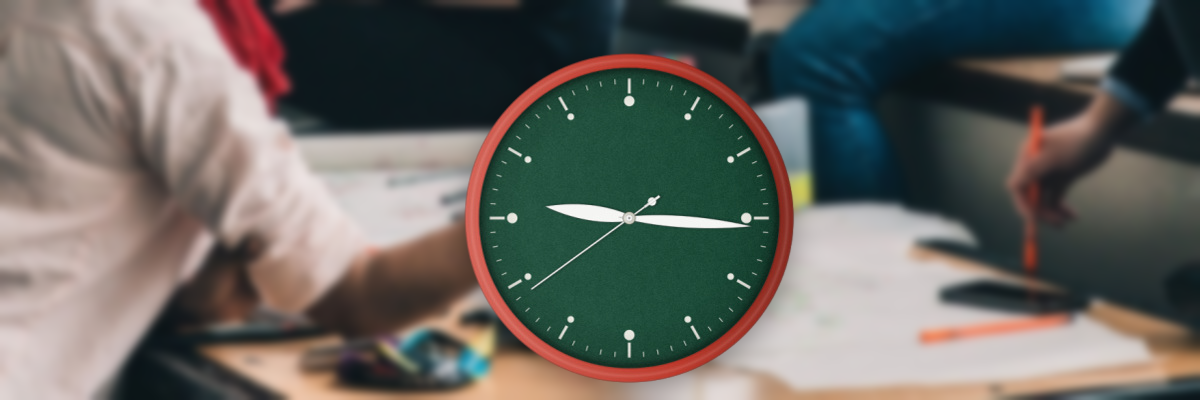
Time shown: {"hour": 9, "minute": 15, "second": 39}
